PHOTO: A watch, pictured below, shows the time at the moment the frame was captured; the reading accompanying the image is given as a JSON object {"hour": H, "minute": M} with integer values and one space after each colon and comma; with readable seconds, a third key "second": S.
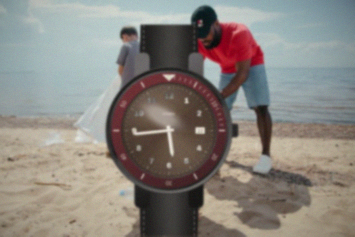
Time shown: {"hour": 5, "minute": 44}
